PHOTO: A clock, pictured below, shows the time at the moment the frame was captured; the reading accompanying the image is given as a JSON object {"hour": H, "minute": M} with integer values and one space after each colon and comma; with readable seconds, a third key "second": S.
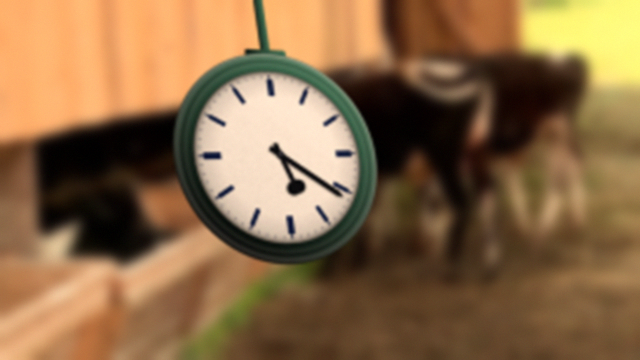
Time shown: {"hour": 5, "minute": 21}
